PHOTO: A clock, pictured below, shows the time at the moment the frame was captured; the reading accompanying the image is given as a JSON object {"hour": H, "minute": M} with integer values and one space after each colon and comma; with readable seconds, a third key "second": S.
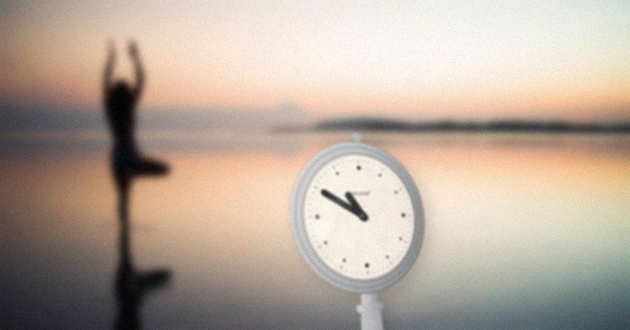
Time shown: {"hour": 10, "minute": 50}
